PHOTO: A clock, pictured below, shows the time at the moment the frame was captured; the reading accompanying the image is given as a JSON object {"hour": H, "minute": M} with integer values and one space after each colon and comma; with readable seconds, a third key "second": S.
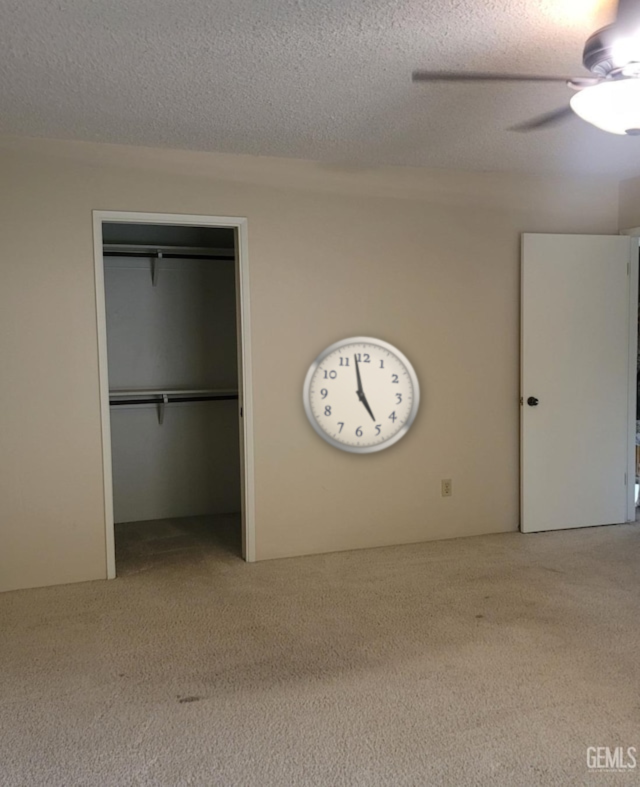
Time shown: {"hour": 4, "minute": 58}
